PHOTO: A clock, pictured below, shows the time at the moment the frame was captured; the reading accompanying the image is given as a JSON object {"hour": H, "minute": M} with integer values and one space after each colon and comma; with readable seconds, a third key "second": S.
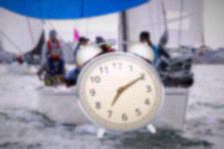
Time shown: {"hour": 7, "minute": 10}
